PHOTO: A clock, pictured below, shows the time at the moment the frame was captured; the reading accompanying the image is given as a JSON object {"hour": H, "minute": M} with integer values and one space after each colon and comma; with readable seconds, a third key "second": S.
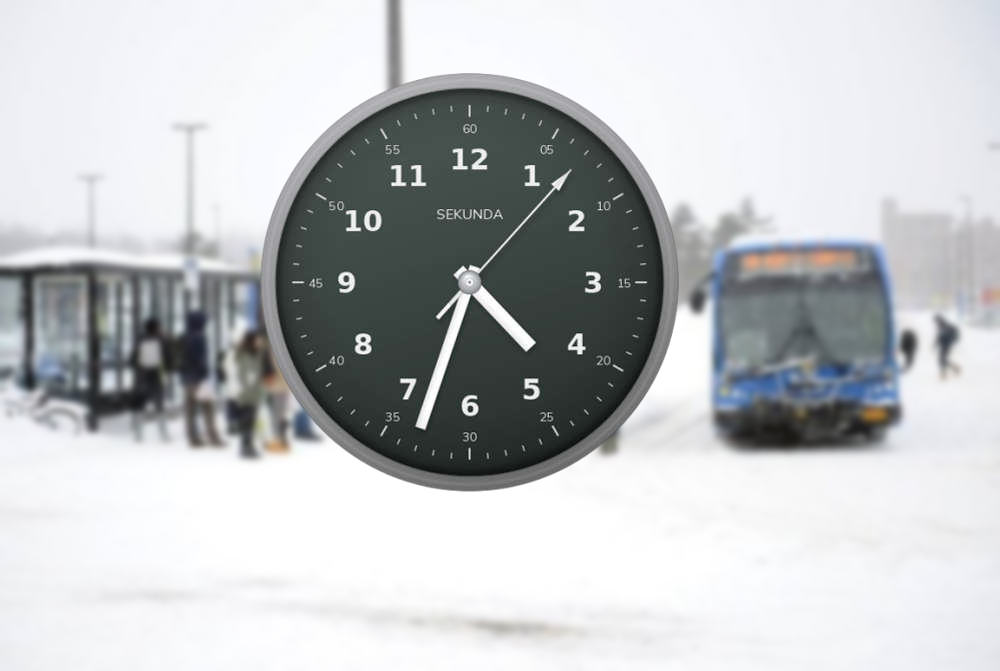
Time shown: {"hour": 4, "minute": 33, "second": 7}
